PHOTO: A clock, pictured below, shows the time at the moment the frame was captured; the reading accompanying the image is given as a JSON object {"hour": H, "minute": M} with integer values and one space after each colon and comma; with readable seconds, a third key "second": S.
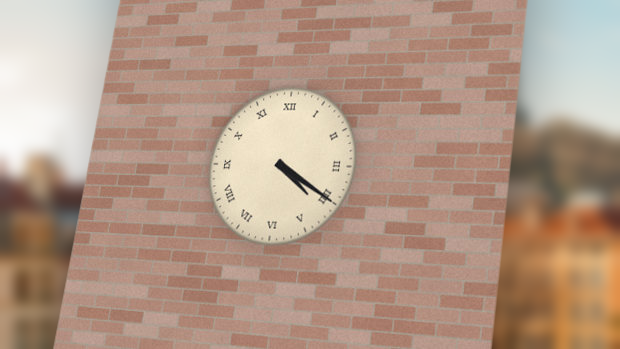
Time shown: {"hour": 4, "minute": 20}
